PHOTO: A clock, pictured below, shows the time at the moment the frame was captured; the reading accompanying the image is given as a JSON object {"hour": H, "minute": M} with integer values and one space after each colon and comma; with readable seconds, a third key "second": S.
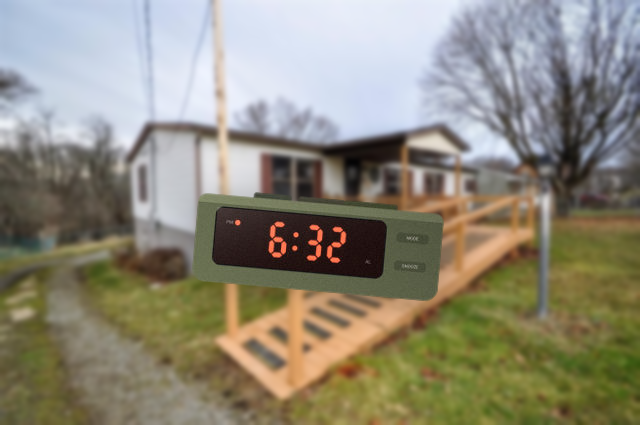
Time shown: {"hour": 6, "minute": 32}
